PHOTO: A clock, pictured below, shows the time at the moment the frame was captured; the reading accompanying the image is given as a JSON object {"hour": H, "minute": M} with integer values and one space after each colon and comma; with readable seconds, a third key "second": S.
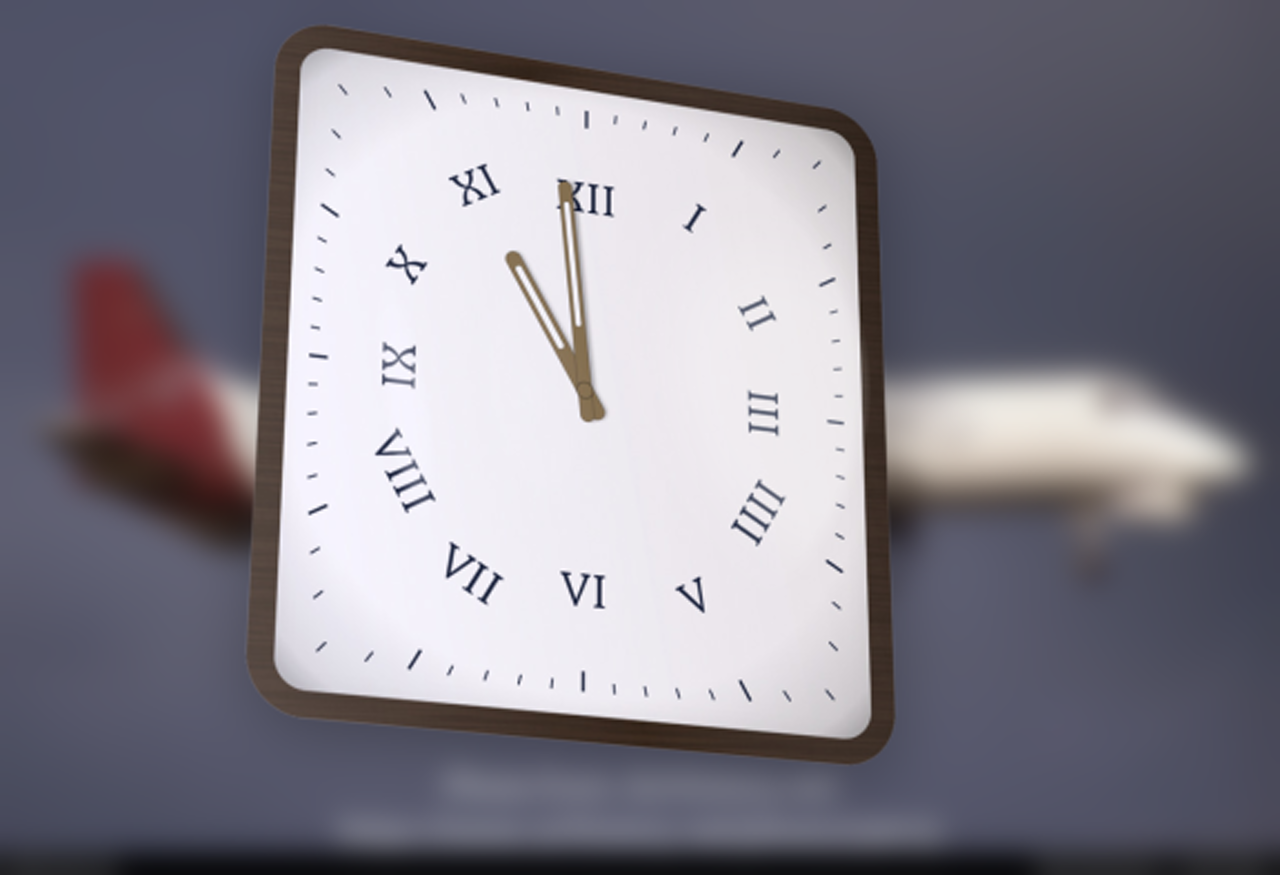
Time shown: {"hour": 10, "minute": 59}
